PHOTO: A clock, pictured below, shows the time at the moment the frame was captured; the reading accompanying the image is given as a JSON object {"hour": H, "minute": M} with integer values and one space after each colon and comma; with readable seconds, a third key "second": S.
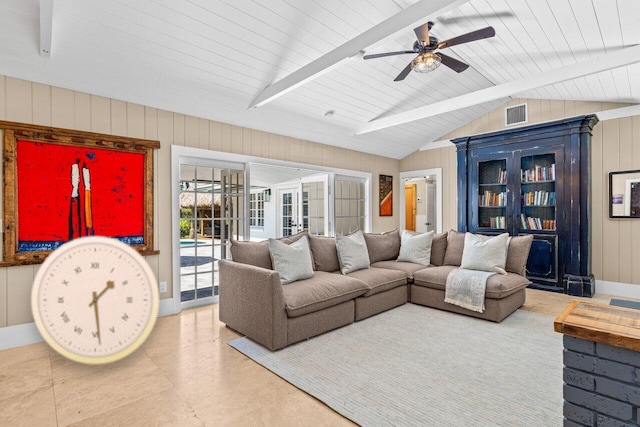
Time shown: {"hour": 1, "minute": 29}
